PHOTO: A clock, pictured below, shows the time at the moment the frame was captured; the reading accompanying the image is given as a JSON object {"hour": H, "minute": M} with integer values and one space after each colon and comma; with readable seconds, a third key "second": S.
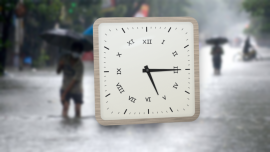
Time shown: {"hour": 5, "minute": 15}
